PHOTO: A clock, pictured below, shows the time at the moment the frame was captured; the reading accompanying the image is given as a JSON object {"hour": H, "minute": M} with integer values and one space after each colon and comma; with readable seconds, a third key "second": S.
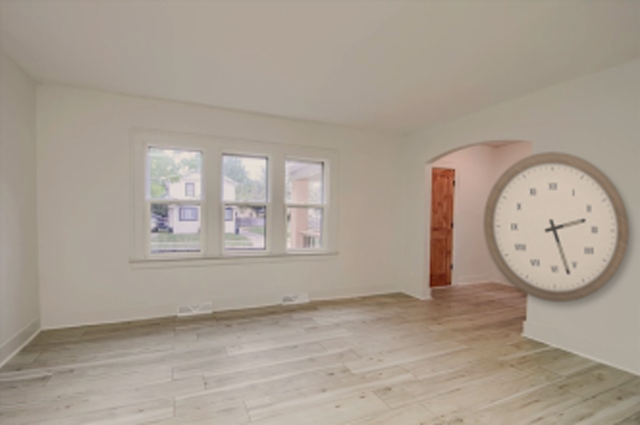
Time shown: {"hour": 2, "minute": 27}
